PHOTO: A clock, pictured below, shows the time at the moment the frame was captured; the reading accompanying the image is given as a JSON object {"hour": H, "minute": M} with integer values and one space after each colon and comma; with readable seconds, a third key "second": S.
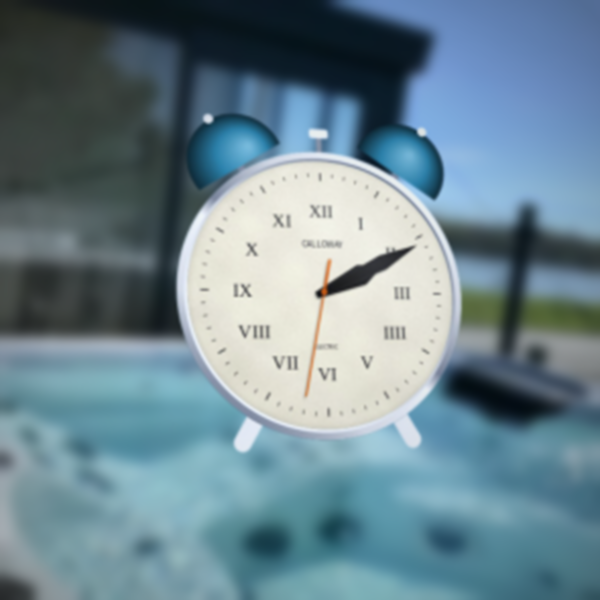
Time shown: {"hour": 2, "minute": 10, "second": 32}
